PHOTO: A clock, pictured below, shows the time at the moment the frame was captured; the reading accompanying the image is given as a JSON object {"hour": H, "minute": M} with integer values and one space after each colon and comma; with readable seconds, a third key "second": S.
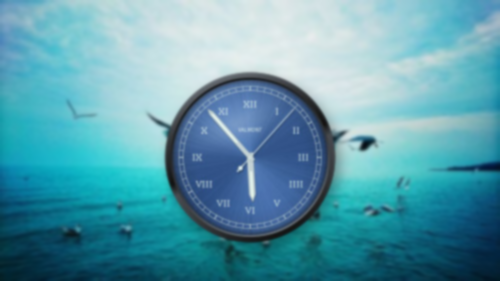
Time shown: {"hour": 5, "minute": 53, "second": 7}
